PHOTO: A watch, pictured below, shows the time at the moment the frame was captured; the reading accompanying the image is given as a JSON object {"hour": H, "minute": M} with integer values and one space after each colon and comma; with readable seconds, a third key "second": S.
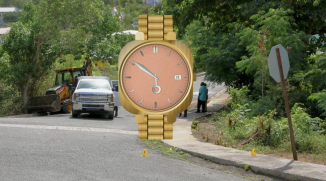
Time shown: {"hour": 5, "minute": 51}
